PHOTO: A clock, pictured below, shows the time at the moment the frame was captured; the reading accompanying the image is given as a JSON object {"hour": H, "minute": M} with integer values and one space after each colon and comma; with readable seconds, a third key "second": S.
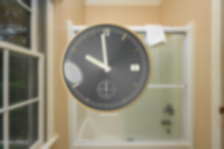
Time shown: {"hour": 9, "minute": 59}
